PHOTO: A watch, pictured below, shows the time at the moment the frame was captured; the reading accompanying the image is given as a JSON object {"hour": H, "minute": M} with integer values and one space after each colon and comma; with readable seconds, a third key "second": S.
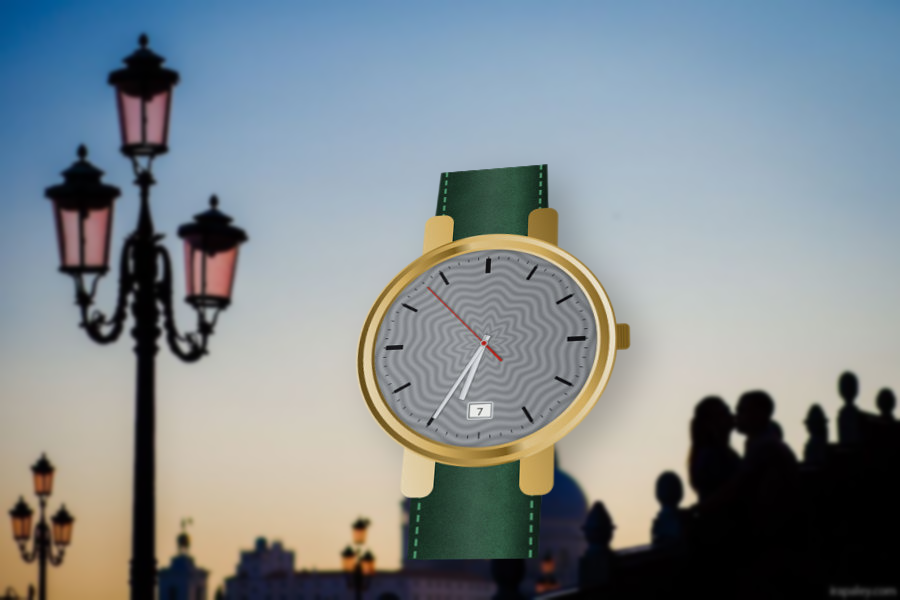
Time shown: {"hour": 6, "minute": 34, "second": 53}
